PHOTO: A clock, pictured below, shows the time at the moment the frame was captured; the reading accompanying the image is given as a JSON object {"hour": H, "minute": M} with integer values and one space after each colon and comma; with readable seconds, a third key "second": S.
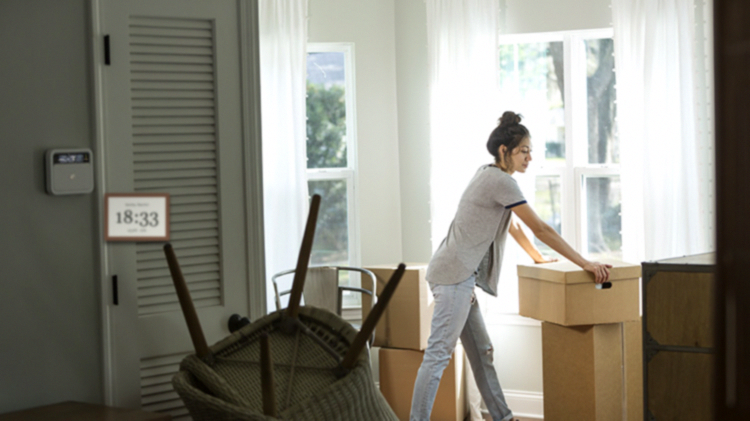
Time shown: {"hour": 18, "minute": 33}
